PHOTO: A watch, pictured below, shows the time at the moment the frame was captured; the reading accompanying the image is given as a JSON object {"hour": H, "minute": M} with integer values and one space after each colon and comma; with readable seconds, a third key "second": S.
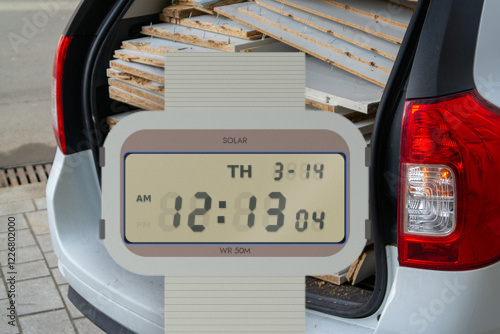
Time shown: {"hour": 12, "minute": 13, "second": 4}
